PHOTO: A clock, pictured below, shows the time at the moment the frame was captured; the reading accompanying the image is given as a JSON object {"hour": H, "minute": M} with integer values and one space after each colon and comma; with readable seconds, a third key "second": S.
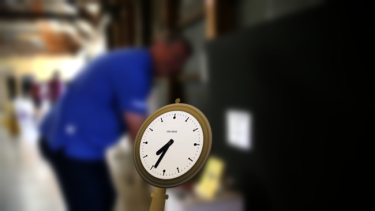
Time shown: {"hour": 7, "minute": 34}
